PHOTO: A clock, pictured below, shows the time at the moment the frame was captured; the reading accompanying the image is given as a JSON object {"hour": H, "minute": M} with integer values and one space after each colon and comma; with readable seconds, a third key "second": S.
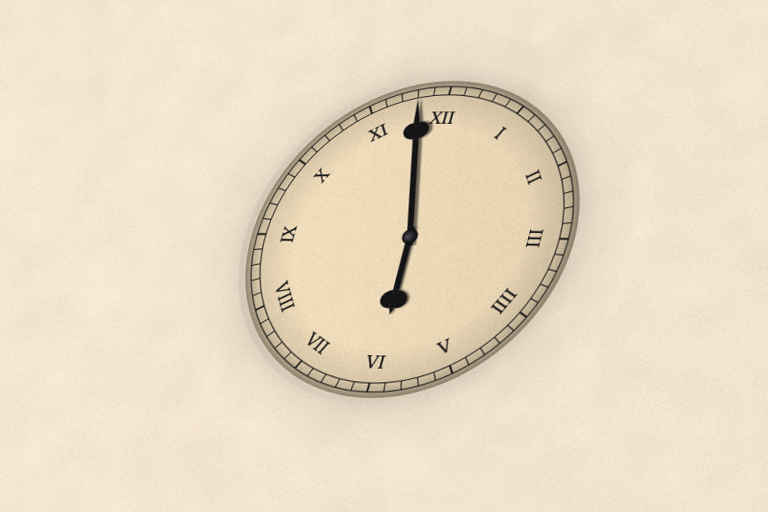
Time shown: {"hour": 5, "minute": 58}
